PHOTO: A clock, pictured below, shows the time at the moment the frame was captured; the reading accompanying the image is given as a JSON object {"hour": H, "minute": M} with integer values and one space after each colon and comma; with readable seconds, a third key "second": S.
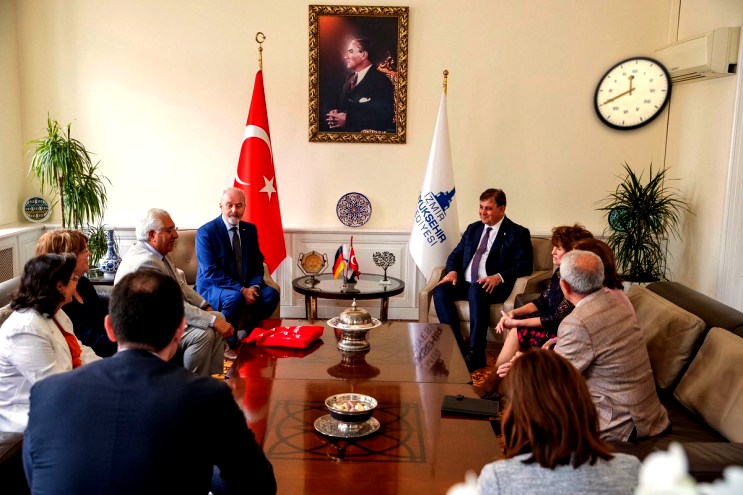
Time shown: {"hour": 11, "minute": 40}
